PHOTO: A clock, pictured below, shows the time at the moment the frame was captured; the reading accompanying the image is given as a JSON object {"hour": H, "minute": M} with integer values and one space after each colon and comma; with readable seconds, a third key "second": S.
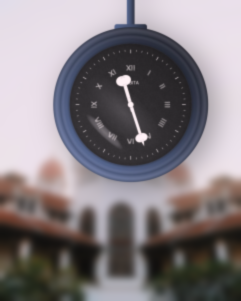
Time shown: {"hour": 11, "minute": 27}
